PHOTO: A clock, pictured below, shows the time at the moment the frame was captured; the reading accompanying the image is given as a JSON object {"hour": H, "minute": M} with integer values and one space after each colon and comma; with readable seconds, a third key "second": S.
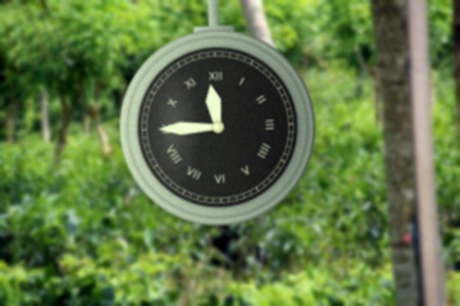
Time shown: {"hour": 11, "minute": 45}
